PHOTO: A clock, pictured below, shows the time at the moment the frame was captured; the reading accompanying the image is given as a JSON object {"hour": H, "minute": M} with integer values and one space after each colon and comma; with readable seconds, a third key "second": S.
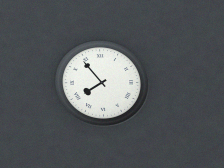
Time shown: {"hour": 7, "minute": 54}
